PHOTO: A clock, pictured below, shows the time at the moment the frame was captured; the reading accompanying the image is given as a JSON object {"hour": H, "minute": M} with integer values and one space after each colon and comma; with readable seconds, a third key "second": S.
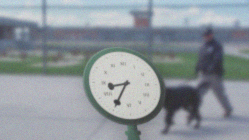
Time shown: {"hour": 8, "minute": 35}
